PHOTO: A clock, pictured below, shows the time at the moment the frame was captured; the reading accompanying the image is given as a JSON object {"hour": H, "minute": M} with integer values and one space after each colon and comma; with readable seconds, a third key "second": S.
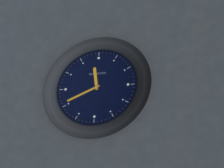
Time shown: {"hour": 11, "minute": 41}
